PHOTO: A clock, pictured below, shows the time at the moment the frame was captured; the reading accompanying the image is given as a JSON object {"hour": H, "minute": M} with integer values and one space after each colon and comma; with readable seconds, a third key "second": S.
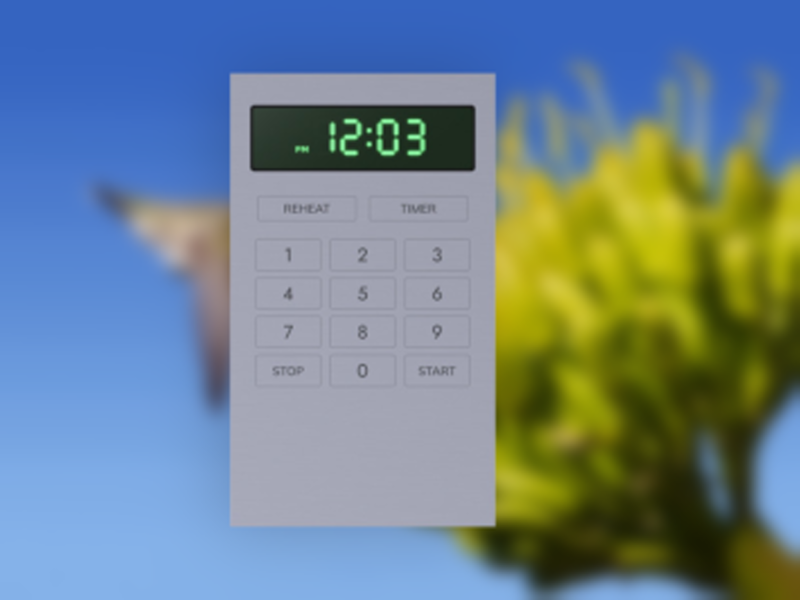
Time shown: {"hour": 12, "minute": 3}
